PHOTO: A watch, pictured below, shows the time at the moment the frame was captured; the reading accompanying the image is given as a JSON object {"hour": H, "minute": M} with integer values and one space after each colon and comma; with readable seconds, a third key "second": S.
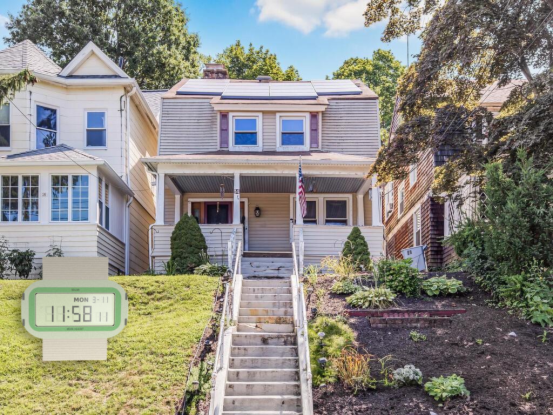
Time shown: {"hour": 11, "minute": 58, "second": 11}
